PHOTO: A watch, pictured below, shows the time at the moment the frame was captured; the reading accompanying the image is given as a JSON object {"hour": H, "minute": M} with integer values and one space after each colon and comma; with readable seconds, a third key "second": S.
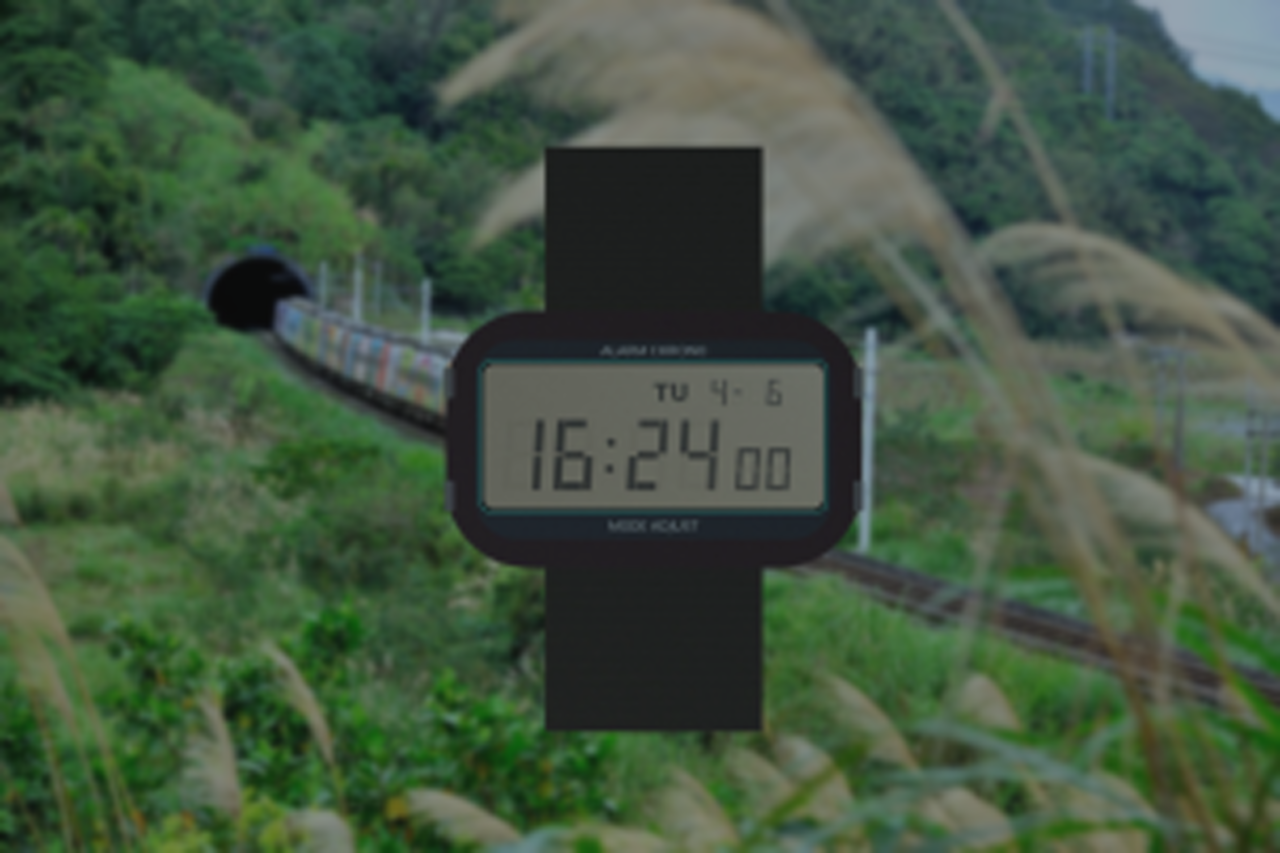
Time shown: {"hour": 16, "minute": 24, "second": 0}
